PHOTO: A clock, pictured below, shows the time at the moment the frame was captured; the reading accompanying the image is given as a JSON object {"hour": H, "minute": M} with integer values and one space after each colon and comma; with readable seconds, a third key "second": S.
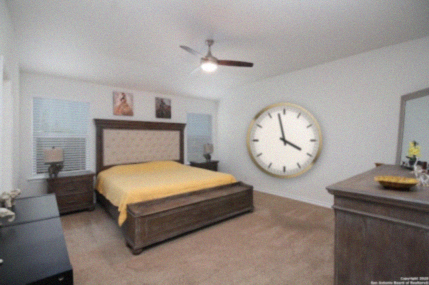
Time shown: {"hour": 3, "minute": 58}
